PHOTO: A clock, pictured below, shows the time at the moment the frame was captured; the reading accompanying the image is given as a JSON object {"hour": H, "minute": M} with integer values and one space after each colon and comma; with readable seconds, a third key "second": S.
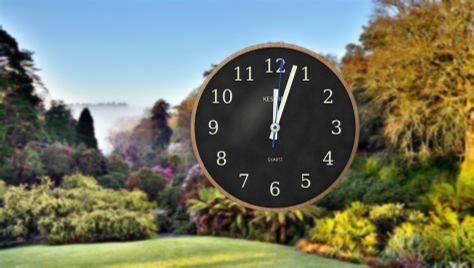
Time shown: {"hour": 12, "minute": 3, "second": 1}
